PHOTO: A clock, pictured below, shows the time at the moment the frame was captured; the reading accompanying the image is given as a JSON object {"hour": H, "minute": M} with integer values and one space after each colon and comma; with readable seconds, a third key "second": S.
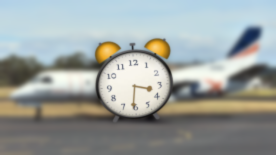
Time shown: {"hour": 3, "minute": 31}
